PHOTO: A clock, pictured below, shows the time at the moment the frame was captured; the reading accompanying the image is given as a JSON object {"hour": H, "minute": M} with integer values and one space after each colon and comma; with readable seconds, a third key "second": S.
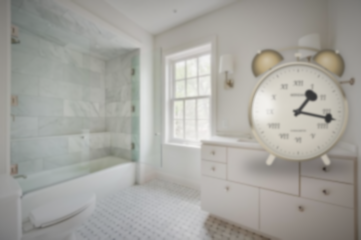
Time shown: {"hour": 1, "minute": 17}
